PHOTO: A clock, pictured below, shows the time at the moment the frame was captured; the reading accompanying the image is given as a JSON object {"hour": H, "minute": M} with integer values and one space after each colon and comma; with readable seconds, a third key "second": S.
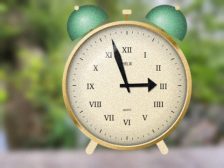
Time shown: {"hour": 2, "minute": 57}
